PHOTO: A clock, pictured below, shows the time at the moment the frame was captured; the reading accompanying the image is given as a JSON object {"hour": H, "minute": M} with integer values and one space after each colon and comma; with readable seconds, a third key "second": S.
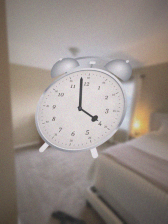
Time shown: {"hour": 3, "minute": 58}
